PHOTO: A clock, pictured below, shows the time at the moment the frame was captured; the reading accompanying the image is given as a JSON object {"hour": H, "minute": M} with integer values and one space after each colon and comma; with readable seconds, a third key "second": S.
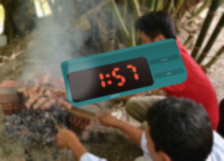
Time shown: {"hour": 1, "minute": 57}
